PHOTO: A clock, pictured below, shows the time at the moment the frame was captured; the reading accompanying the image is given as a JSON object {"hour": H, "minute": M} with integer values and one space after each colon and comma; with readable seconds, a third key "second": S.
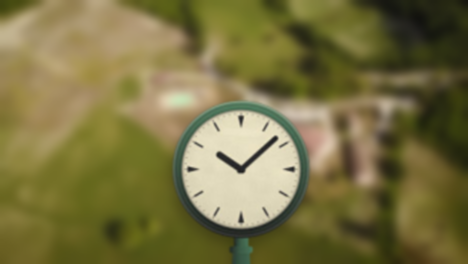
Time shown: {"hour": 10, "minute": 8}
